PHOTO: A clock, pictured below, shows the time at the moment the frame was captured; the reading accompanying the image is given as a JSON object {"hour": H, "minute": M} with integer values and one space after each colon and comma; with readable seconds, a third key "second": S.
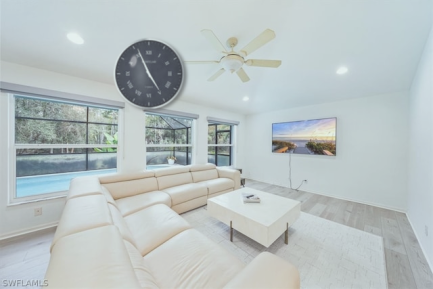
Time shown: {"hour": 4, "minute": 56}
